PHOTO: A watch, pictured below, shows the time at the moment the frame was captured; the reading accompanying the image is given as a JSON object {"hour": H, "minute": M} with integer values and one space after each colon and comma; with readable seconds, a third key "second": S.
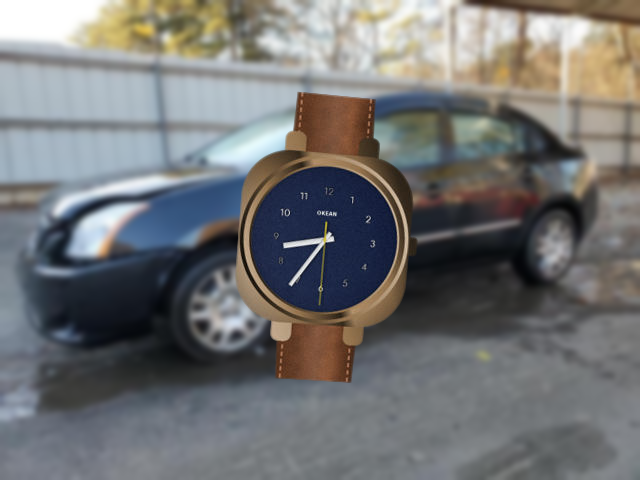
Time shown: {"hour": 8, "minute": 35, "second": 30}
